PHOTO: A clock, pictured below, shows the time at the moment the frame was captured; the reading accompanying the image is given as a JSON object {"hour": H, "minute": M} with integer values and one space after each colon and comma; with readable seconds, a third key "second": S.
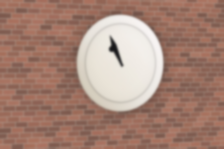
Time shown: {"hour": 10, "minute": 56}
